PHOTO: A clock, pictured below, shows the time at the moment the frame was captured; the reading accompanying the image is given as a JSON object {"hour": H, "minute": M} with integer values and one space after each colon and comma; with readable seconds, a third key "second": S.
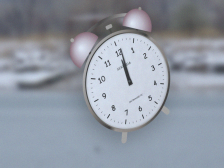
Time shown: {"hour": 12, "minute": 1}
